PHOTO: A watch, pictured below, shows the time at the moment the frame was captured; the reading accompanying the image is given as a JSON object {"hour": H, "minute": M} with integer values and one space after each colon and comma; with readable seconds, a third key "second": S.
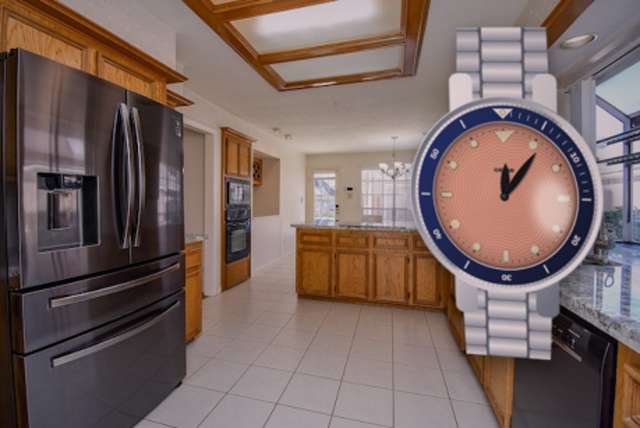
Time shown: {"hour": 12, "minute": 6}
